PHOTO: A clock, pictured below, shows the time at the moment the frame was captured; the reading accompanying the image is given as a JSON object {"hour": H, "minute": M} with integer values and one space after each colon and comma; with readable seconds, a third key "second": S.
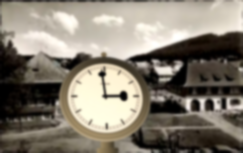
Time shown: {"hour": 2, "minute": 59}
